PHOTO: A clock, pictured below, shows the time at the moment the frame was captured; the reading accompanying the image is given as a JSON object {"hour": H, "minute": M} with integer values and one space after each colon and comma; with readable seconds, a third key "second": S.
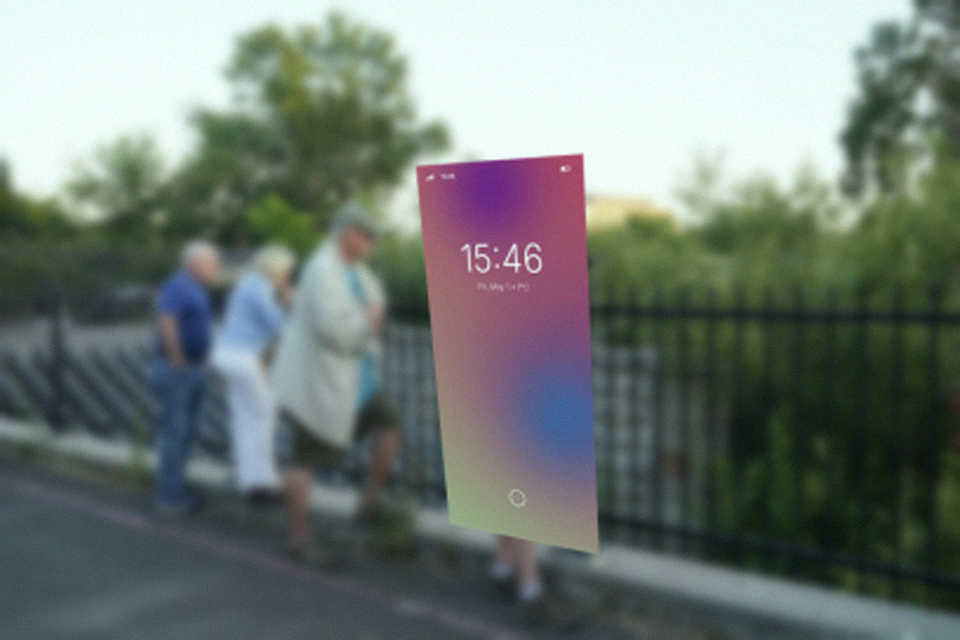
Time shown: {"hour": 15, "minute": 46}
